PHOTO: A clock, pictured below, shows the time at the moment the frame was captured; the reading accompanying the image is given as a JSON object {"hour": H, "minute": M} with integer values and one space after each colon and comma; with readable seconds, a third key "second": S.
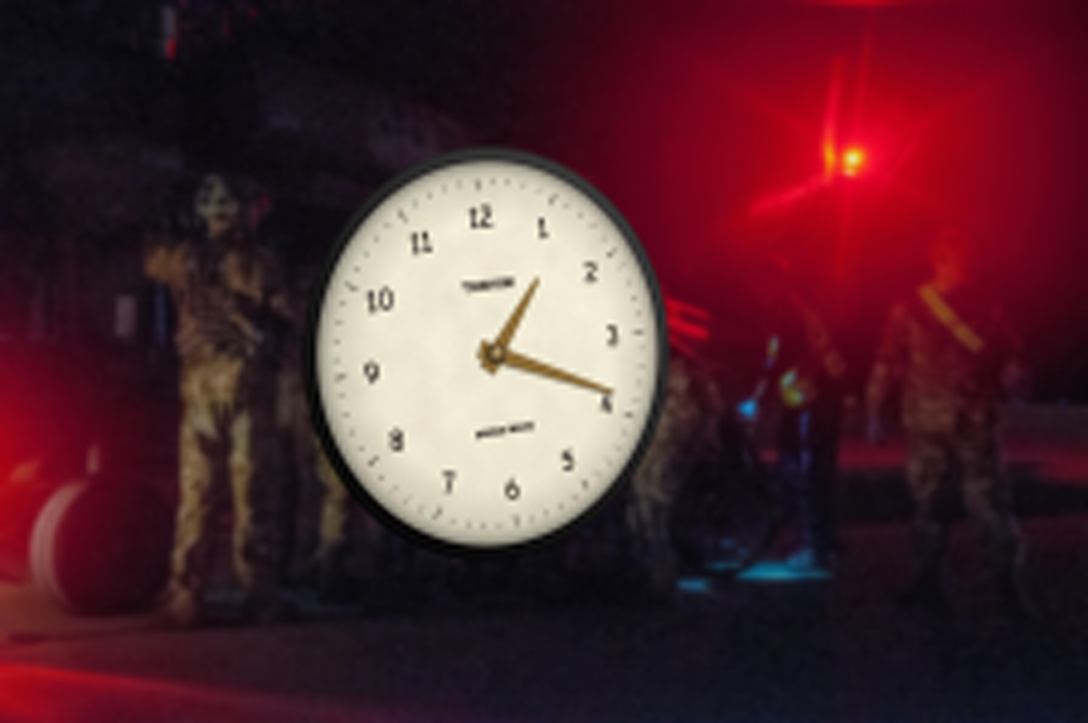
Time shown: {"hour": 1, "minute": 19}
